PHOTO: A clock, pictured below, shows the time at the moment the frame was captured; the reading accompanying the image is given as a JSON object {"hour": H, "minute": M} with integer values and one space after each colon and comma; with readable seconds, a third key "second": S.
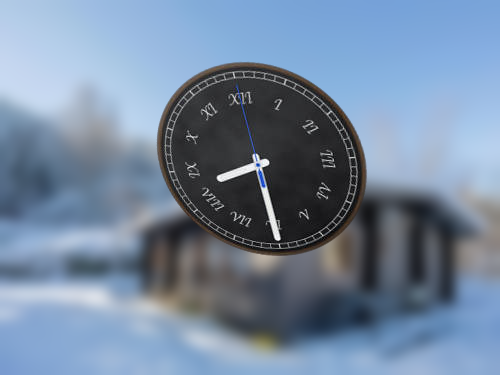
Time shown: {"hour": 8, "minute": 30, "second": 0}
